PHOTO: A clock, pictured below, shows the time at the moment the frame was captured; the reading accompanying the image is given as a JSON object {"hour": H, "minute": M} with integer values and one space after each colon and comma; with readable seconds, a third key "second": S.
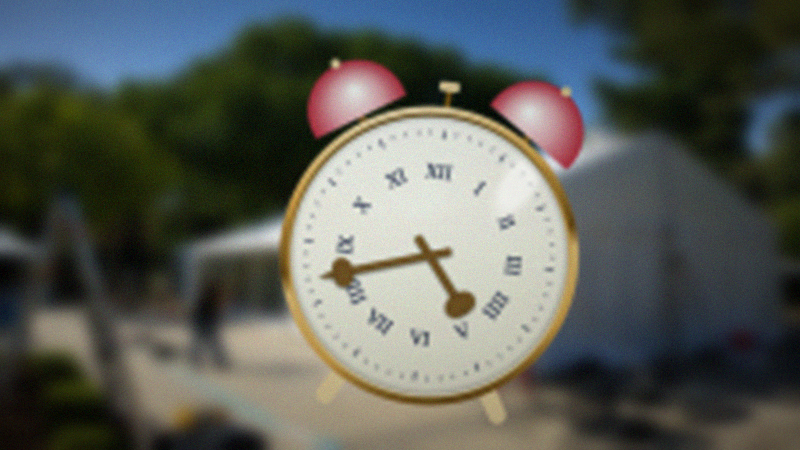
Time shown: {"hour": 4, "minute": 42}
